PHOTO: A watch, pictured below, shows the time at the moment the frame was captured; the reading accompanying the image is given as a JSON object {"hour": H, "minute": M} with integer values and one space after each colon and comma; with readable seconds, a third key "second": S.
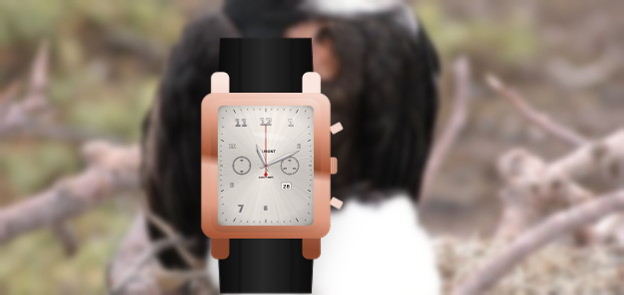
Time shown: {"hour": 11, "minute": 11}
